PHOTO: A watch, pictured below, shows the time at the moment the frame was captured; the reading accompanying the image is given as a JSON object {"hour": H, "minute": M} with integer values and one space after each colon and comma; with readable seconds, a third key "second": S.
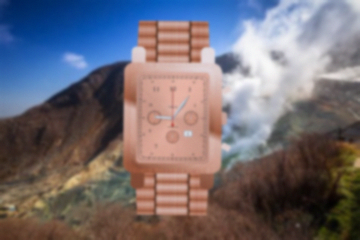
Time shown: {"hour": 9, "minute": 6}
